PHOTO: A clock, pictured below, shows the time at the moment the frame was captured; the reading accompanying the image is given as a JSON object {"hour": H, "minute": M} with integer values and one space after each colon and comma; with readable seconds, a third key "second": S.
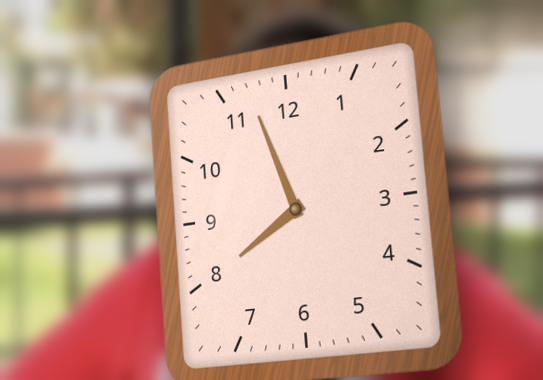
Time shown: {"hour": 7, "minute": 57}
